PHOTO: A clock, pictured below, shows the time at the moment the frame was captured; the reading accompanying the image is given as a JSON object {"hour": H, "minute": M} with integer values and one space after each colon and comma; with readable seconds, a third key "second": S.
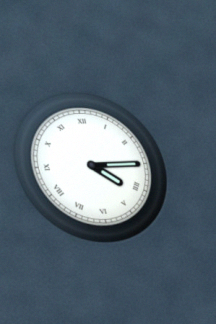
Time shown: {"hour": 4, "minute": 15}
